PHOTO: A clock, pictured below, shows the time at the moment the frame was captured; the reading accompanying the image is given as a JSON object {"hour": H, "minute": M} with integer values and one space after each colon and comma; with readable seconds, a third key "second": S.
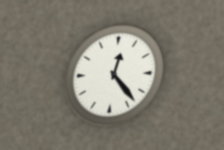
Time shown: {"hour": 12, "minute": 23}
